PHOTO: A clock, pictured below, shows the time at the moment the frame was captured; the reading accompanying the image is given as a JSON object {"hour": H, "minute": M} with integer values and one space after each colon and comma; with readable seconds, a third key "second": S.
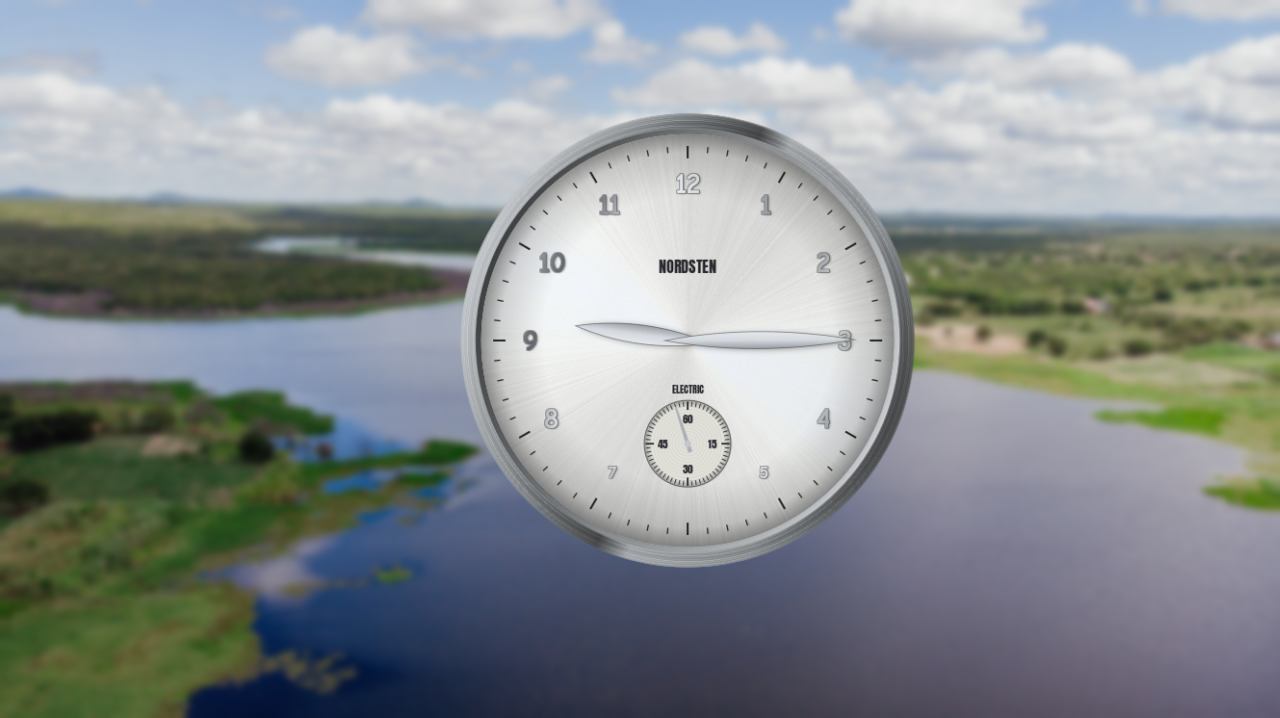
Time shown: {"hour": 9, "minute": 14, "second": 57}
